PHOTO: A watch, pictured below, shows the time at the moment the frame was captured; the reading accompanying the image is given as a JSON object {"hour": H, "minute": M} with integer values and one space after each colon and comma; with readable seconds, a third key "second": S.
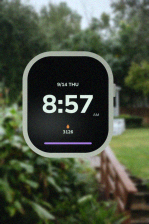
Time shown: {"hour": 8, "minute": 57}
